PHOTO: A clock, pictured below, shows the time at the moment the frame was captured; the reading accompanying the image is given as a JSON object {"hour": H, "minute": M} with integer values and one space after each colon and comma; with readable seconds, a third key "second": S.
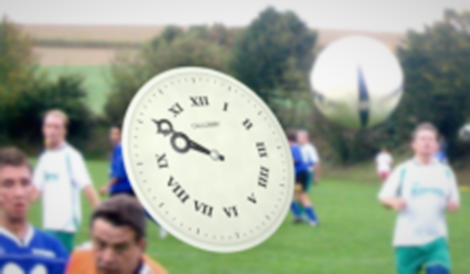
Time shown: {"hour": 9, "minute": 51}
